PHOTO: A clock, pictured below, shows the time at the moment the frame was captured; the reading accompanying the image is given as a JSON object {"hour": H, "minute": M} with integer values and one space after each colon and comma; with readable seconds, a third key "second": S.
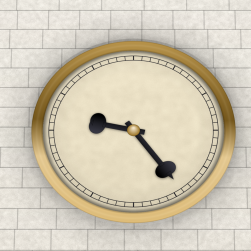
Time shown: {"hour": 9, "minute": 24}
